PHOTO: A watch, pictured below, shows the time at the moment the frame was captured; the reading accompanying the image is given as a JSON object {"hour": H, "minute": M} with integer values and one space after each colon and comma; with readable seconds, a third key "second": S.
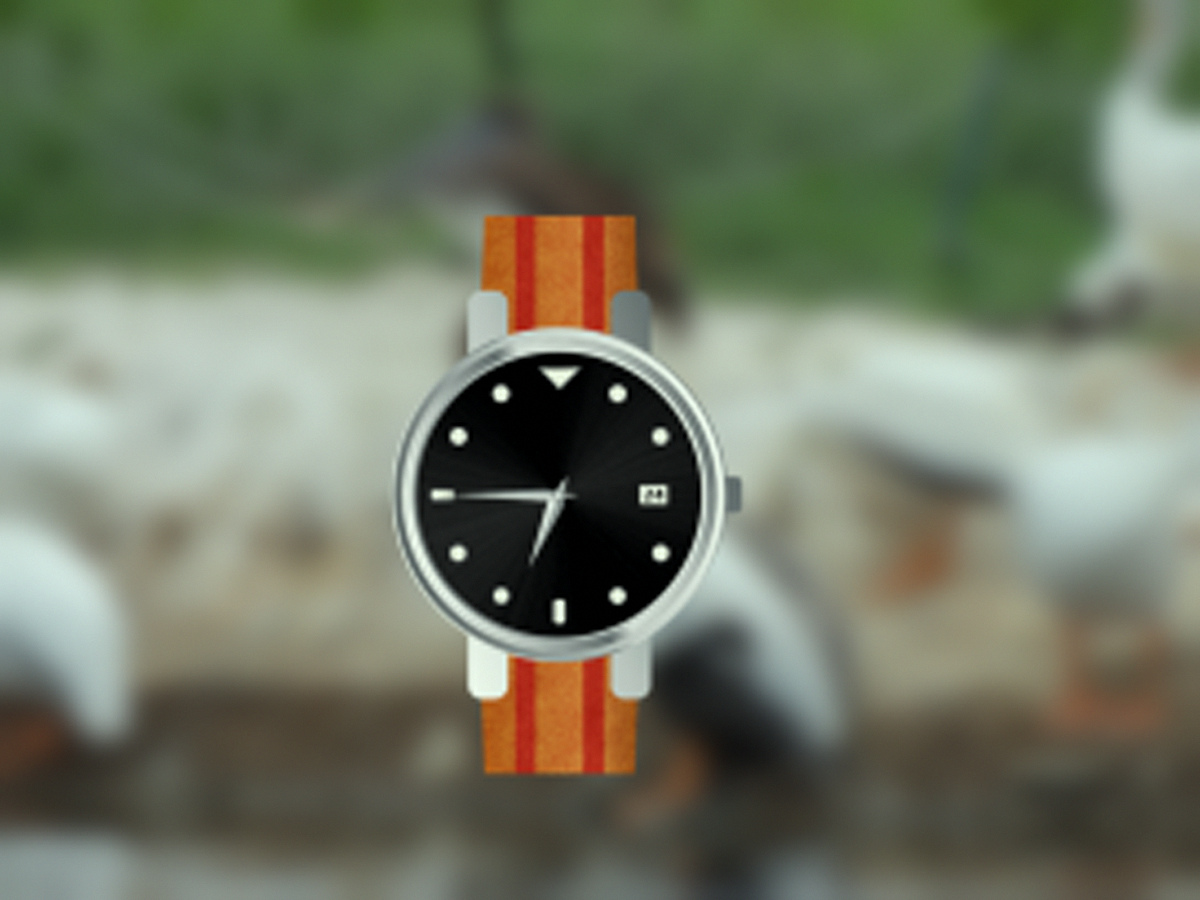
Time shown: {"hour": 6, "minute": 45}
